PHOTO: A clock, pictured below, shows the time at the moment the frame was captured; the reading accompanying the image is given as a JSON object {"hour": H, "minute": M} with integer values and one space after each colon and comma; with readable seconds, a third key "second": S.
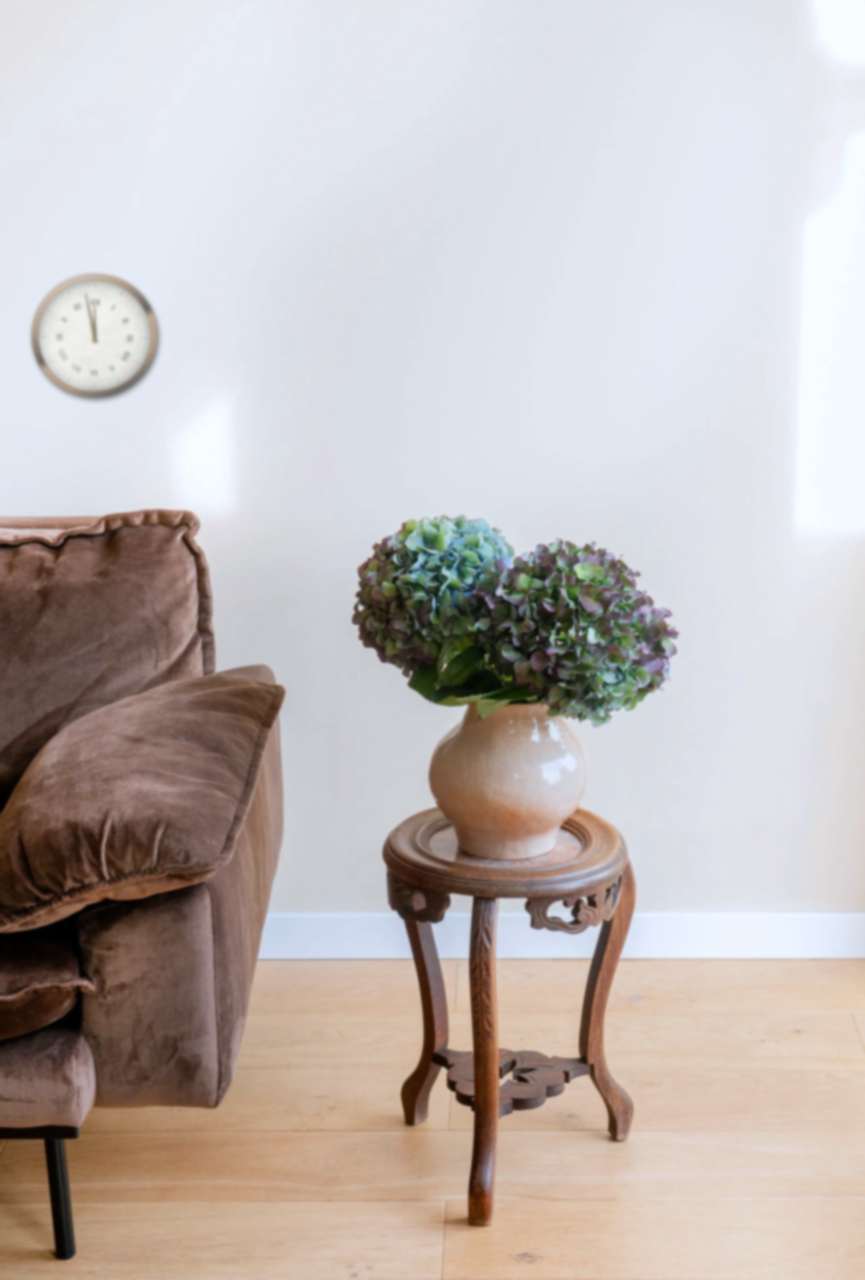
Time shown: {"hour": 11, "minute": 58}
